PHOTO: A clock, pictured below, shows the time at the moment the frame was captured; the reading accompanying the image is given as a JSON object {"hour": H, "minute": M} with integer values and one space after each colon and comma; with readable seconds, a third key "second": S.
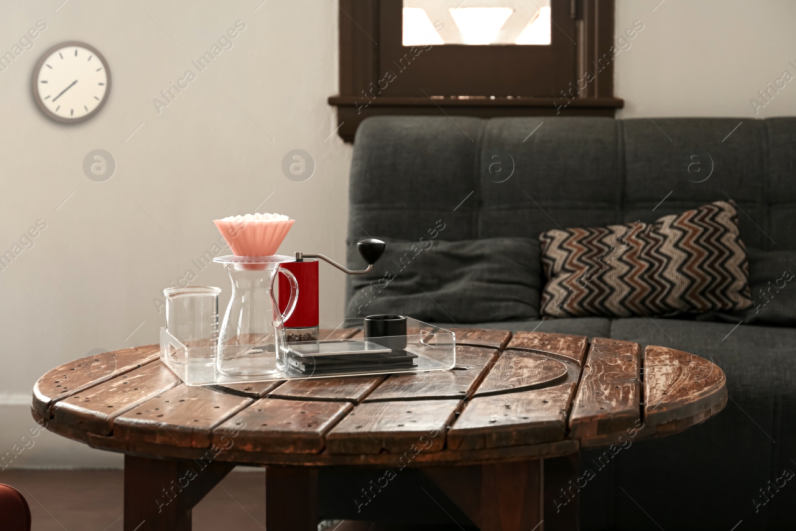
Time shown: {"hour": 7, "minute": 38}
